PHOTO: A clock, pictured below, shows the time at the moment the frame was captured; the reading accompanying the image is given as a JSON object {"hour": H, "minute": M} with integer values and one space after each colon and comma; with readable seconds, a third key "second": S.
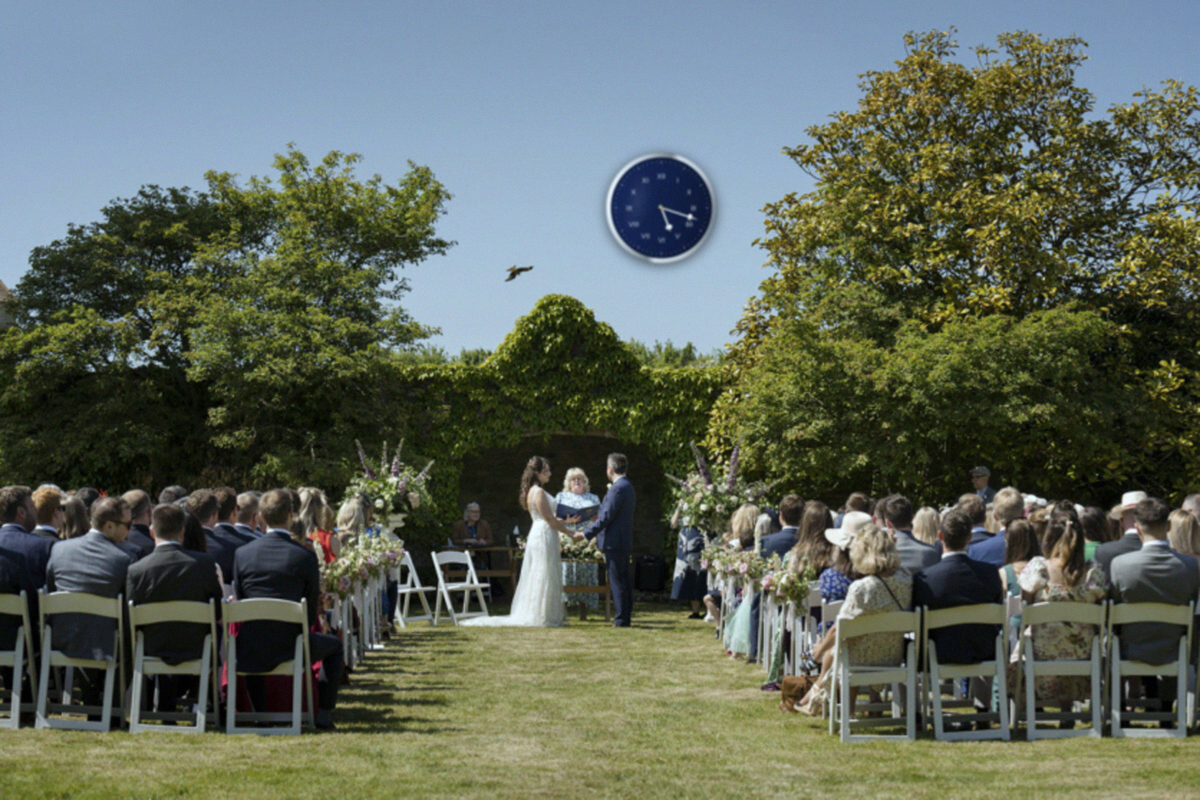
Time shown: {"hour": 5, "minute": 18}
